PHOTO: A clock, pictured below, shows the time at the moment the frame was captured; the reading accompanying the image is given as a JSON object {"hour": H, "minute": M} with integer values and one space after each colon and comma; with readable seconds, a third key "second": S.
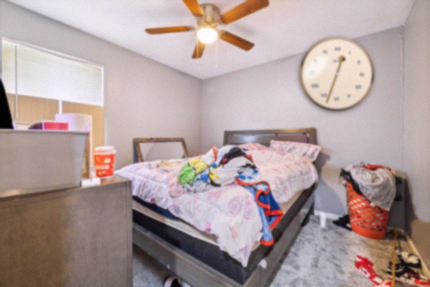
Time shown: {"hour": 12, "minute": 33}
